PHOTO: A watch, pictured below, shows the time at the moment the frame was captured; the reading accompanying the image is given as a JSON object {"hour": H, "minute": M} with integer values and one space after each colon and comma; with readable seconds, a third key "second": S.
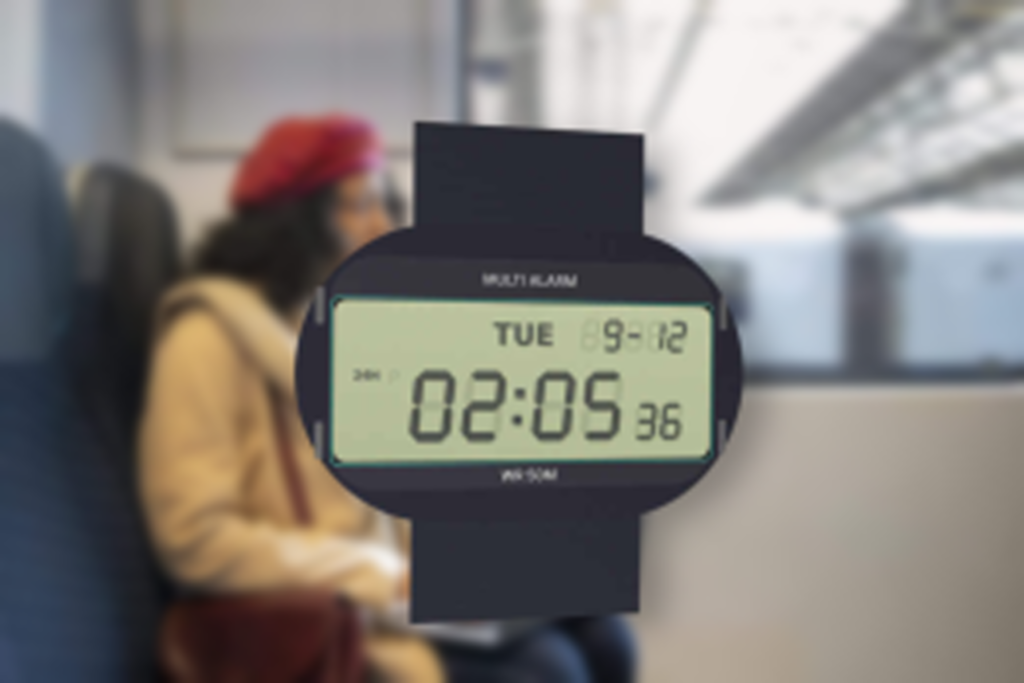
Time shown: {"hour": 2, "minute": 5, "second": 36}
